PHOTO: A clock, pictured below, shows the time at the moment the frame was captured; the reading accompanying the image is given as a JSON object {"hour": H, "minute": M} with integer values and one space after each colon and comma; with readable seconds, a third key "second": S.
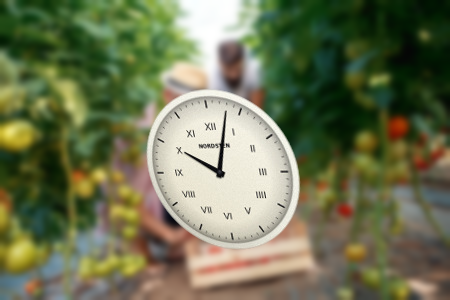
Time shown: {"hour": 10, "minute": 3}
